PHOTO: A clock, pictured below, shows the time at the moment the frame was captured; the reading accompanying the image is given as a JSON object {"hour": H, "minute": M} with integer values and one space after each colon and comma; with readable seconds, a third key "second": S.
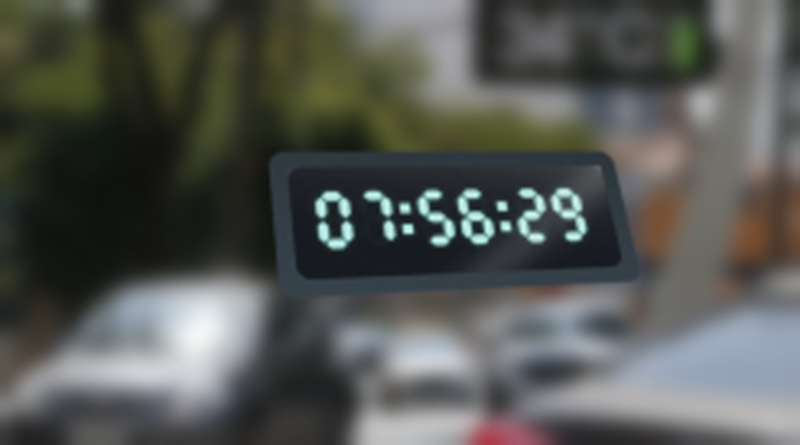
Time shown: {"hour": 7, "minute": 56, "second": 29}
